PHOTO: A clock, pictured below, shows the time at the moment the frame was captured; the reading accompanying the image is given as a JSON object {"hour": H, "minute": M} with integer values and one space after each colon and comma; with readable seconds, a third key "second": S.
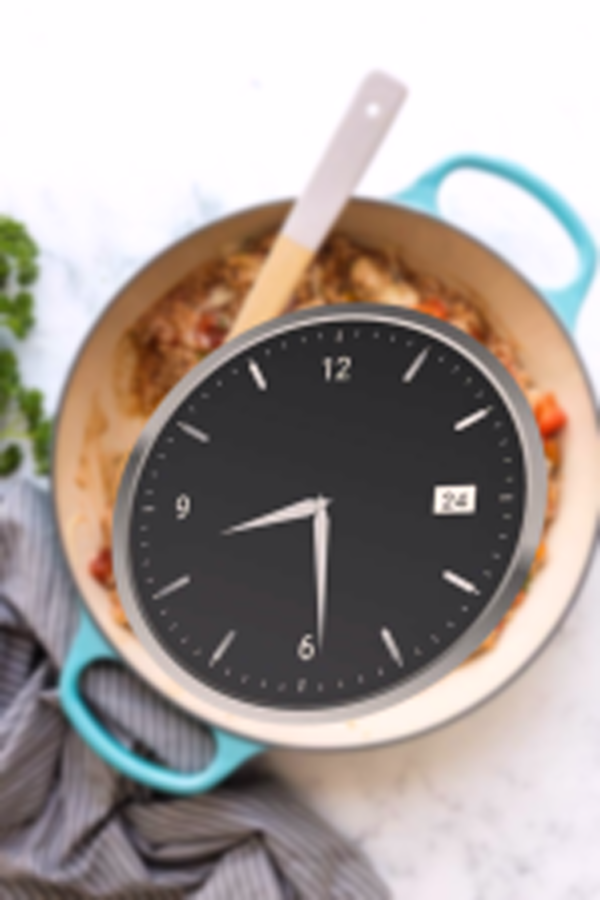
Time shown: {"hour": 8, "minute": 29}
